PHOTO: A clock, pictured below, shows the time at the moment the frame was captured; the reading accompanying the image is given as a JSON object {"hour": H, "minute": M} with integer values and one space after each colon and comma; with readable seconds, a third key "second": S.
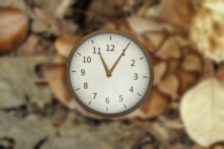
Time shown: {"hour": 11, "minute": 5}
